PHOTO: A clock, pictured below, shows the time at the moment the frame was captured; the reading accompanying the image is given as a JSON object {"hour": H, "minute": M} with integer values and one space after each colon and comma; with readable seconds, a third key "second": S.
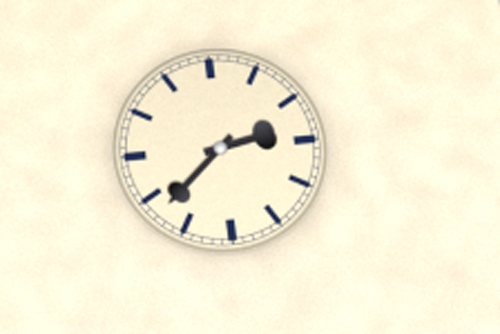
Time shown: {"hour": 2, "minute": 38}
